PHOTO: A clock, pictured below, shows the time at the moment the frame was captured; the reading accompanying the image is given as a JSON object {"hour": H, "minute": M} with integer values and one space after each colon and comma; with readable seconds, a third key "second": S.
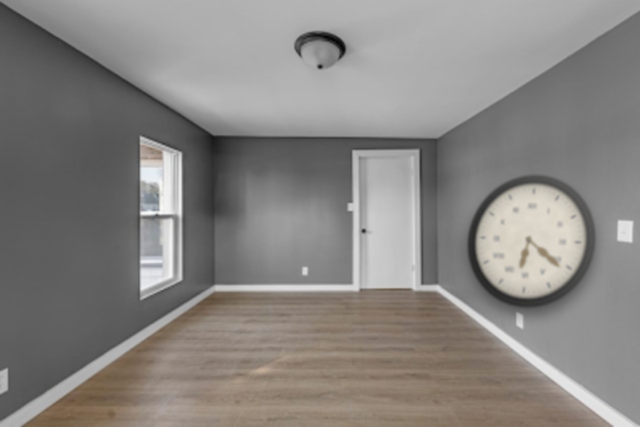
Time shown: {"hour": 6, "minute": 21}
